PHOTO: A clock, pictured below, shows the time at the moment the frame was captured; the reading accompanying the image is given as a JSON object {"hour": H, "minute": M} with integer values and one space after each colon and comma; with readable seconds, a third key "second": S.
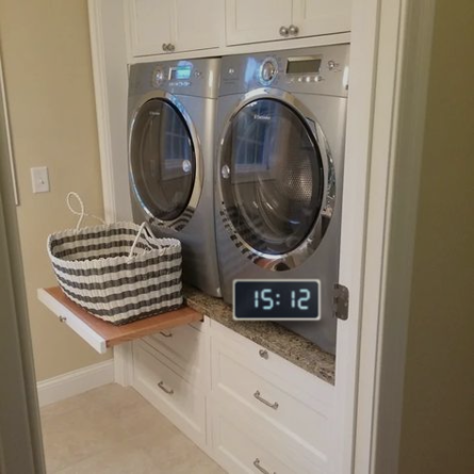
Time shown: {"hour": 15, "minute": 12}
